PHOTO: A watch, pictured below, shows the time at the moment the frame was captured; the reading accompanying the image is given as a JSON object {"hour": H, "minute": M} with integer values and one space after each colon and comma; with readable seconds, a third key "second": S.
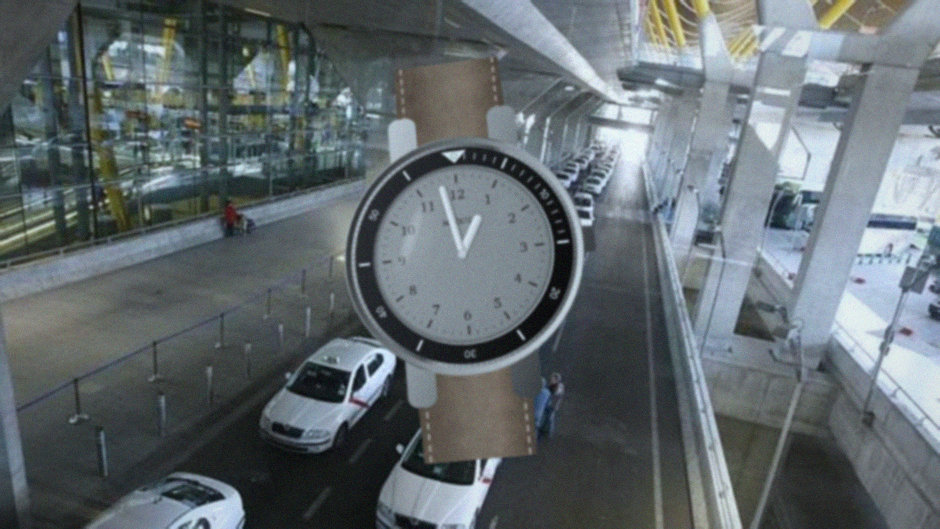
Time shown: {"hour": 12, "minute": 58}
